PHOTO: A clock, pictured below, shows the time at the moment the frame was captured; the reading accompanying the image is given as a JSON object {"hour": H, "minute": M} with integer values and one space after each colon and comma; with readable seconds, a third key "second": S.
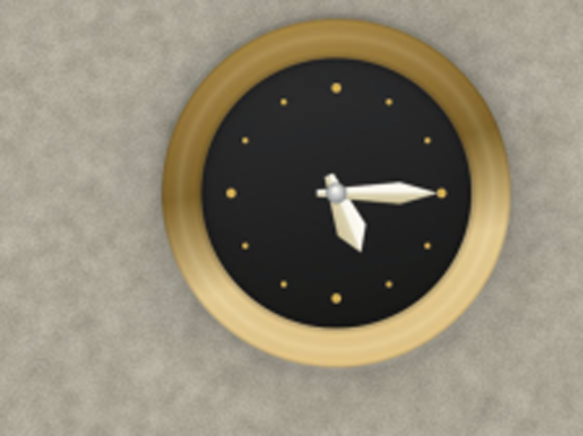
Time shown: {"hour": 5, "minute": 15}
